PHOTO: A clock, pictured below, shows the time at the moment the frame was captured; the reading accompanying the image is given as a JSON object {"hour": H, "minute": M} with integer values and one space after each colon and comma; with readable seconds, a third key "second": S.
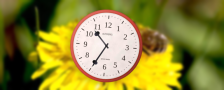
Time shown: {"hour": 10, "minute": 35}
